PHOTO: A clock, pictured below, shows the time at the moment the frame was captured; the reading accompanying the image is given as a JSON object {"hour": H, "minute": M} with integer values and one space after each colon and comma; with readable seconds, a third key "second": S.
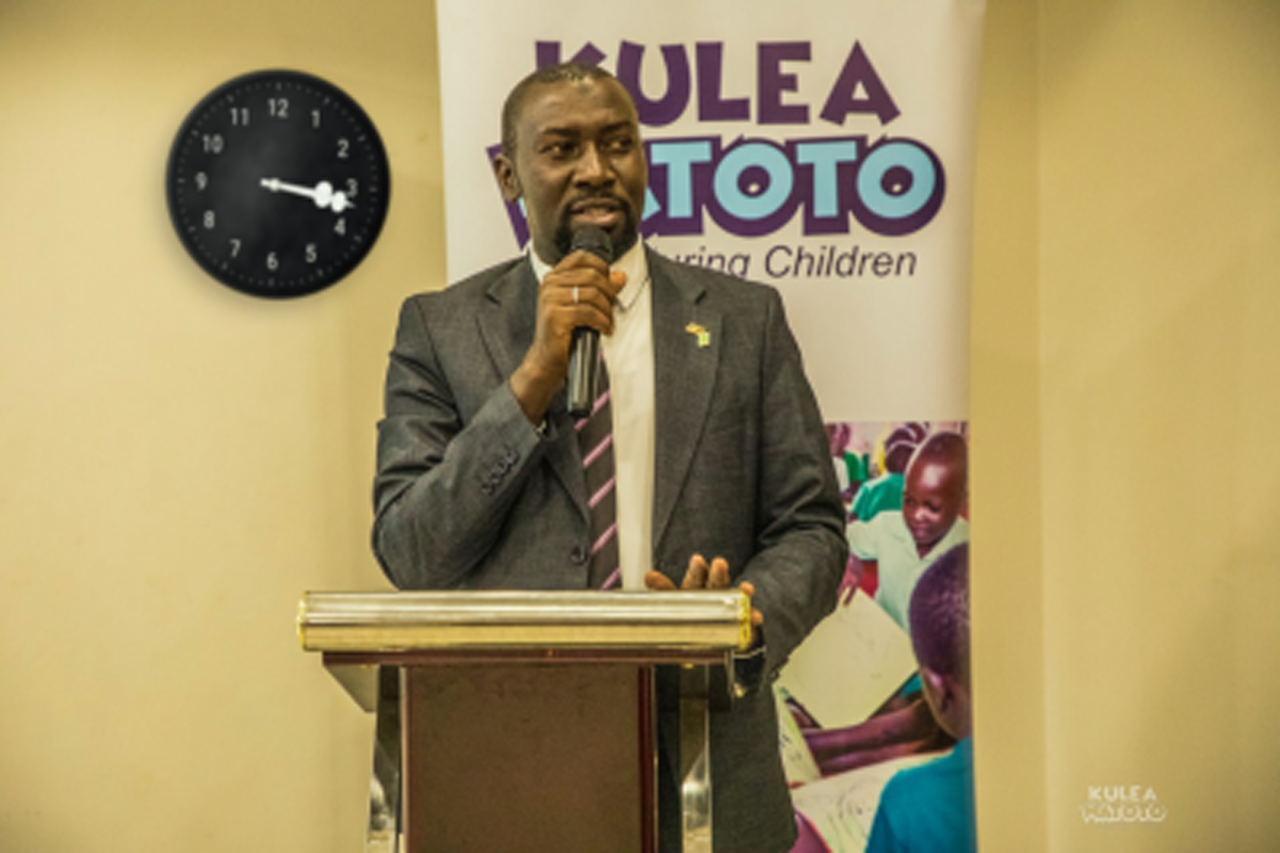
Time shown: {"hour": 3, "minute": 17}
